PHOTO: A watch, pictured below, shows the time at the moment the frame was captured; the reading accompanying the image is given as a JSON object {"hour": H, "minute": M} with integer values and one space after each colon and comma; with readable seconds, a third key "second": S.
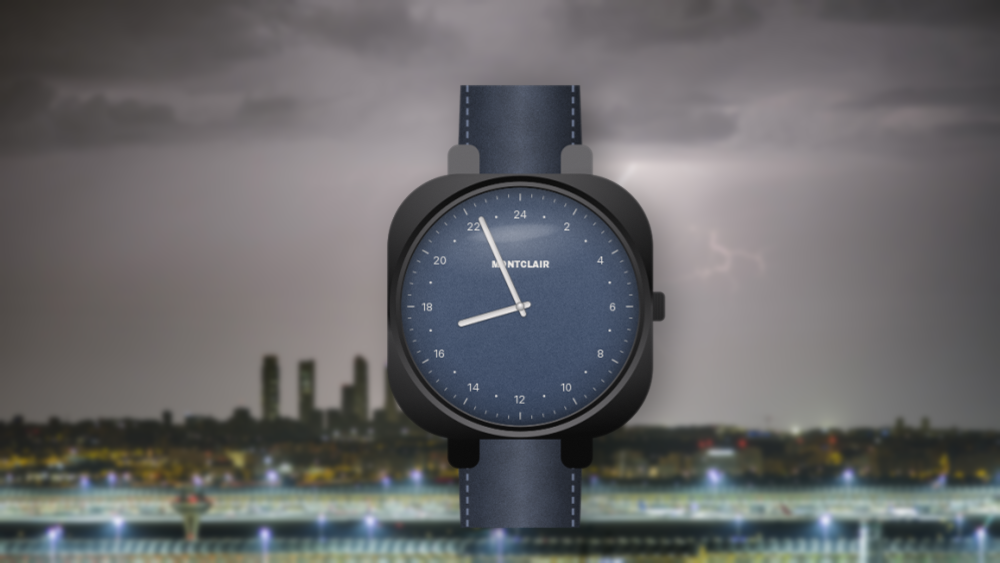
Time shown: {"hour": 16, "minute": 56}
